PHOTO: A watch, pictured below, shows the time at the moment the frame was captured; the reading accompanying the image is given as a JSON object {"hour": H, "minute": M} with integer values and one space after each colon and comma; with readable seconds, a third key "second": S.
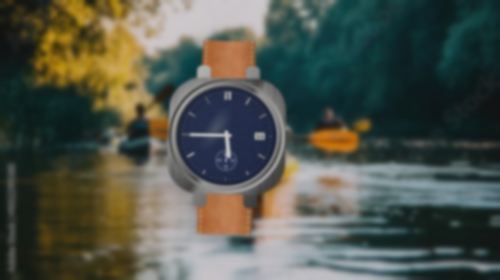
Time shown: {"hour": 5, "minute": 45}
